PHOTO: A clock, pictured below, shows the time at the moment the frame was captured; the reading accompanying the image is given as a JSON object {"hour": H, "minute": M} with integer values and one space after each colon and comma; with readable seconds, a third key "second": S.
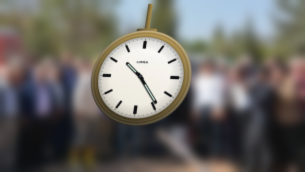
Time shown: {"hour": 10, "minute": 24}
